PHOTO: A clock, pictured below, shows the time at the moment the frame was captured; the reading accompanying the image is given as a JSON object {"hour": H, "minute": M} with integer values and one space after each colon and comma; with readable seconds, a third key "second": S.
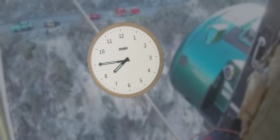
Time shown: {"hour": 7, "minute": 45}
